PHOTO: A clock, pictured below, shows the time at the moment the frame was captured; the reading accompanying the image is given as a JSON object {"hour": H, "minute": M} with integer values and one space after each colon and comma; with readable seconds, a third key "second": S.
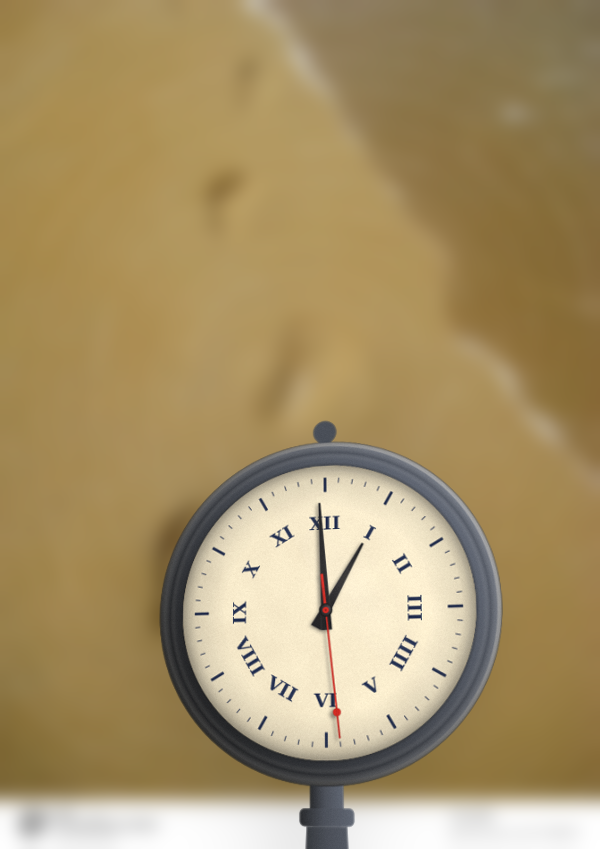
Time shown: {"hour": 12, "minute": 59, "second": 29}
